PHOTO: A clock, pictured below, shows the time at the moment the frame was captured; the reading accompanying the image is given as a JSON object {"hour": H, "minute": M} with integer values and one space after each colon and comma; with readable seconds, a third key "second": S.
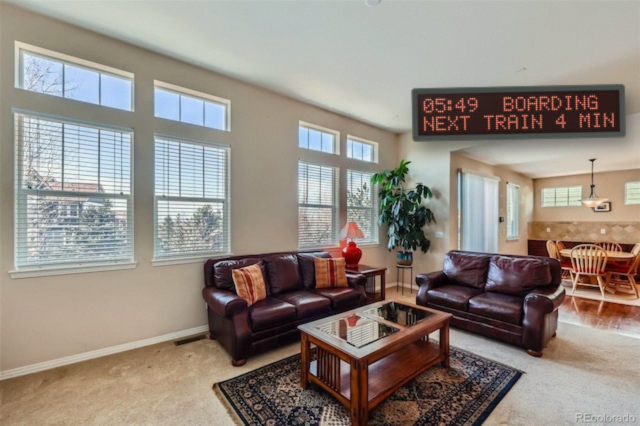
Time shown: {"hour": 5, "minute": 49}
